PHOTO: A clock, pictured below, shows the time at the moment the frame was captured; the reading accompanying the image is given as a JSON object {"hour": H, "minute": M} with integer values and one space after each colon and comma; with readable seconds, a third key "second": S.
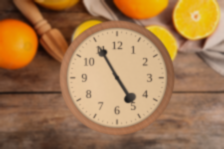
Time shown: {"hour": 4, "minute": 55}
